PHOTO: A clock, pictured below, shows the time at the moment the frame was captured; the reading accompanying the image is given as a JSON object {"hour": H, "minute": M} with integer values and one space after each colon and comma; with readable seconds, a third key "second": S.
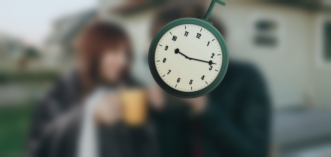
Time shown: {"hour": 9, "minute": 13}
